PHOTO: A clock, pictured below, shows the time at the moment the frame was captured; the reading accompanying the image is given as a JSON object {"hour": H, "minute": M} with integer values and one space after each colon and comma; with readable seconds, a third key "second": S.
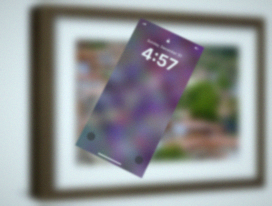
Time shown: {"hour": 4, "minute": 57}
